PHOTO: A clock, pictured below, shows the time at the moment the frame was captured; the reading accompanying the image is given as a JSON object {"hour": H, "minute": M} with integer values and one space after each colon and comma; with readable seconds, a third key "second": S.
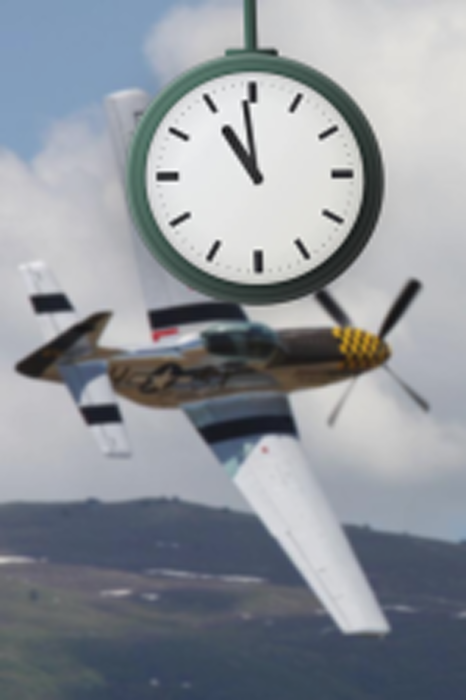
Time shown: {"hour": 10, "minute": 59}
